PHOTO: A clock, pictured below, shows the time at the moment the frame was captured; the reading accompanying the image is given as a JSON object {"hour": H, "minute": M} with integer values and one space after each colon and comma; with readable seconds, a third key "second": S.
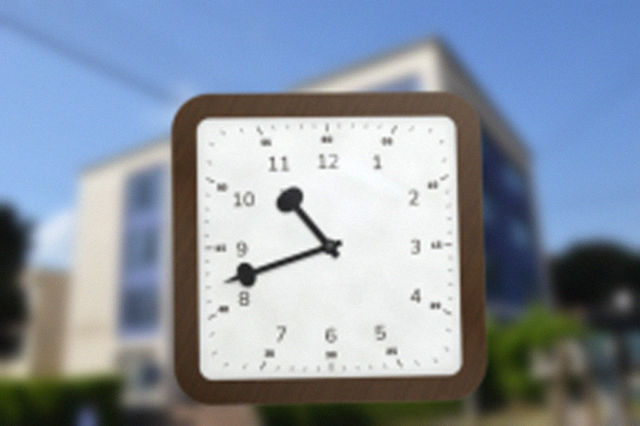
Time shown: {"hour": 10, "minute": 42}
